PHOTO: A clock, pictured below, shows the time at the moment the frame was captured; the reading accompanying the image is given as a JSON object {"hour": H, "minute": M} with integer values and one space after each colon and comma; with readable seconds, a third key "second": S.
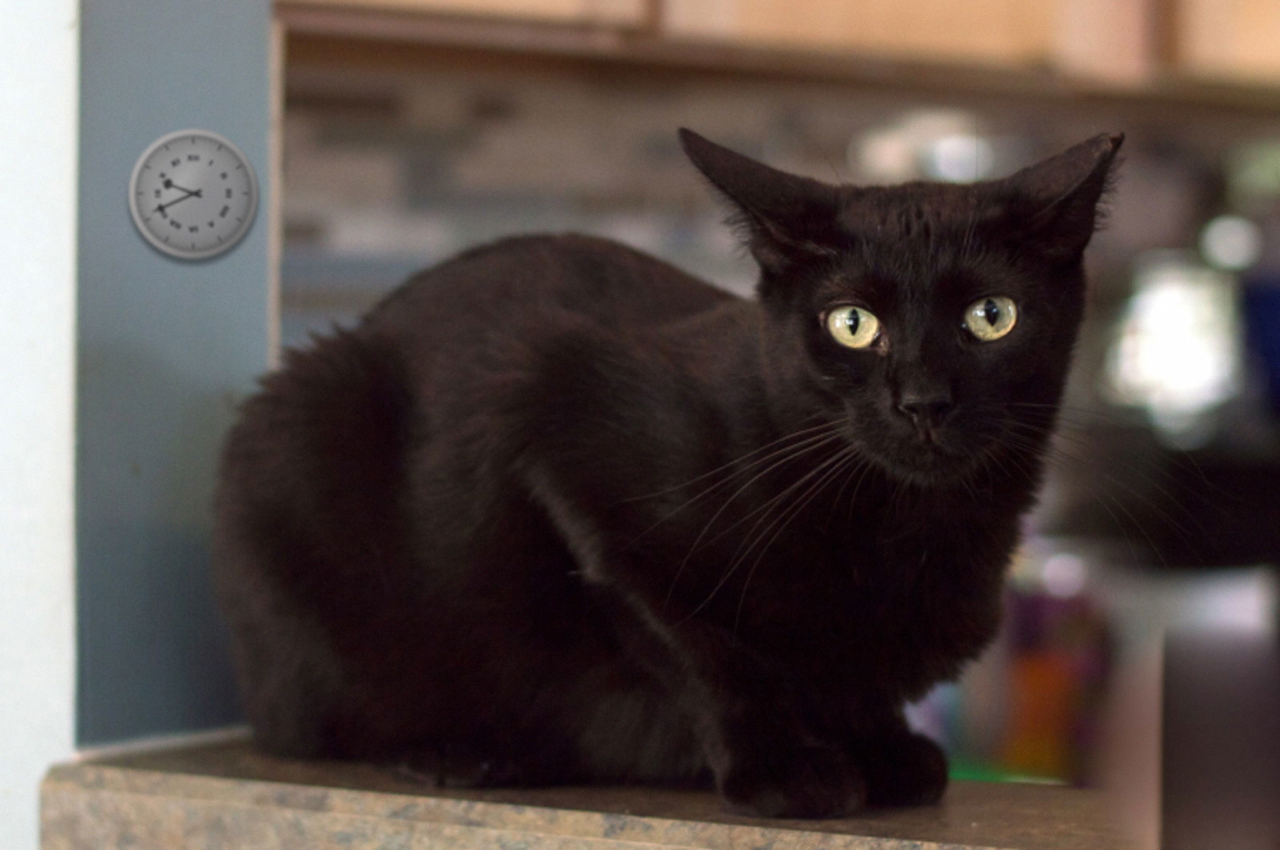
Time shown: {"hour": 9, "minute": 41}
